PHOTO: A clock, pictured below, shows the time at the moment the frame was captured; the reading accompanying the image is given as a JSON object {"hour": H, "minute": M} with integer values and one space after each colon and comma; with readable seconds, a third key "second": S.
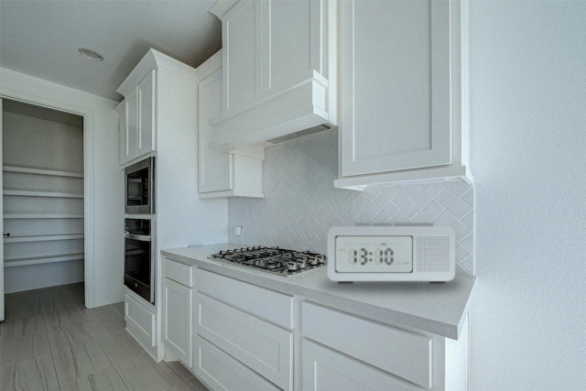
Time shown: {"hour": 13, "minute": 10}
